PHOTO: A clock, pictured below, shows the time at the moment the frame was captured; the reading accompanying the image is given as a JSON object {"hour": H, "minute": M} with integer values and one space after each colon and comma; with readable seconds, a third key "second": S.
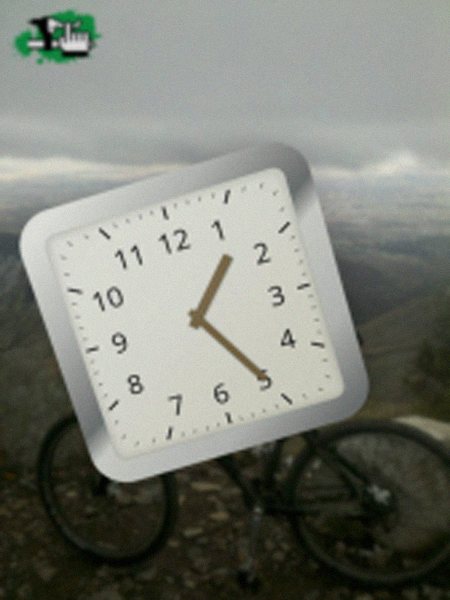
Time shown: {"hour": 1, "minute": 25}
